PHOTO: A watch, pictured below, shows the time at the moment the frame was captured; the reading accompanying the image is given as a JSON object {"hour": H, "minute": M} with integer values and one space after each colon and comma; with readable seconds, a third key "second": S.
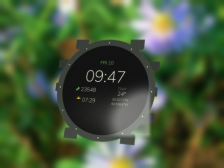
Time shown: {"hour": 9, "minute": 47}
